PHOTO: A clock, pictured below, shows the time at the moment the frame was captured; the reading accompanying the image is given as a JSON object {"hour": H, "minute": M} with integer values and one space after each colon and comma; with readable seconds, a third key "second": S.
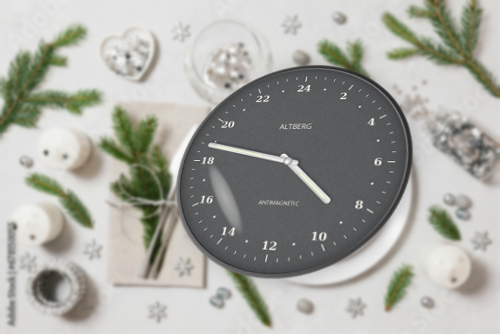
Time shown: {"hour": 8, "minute": 47}
